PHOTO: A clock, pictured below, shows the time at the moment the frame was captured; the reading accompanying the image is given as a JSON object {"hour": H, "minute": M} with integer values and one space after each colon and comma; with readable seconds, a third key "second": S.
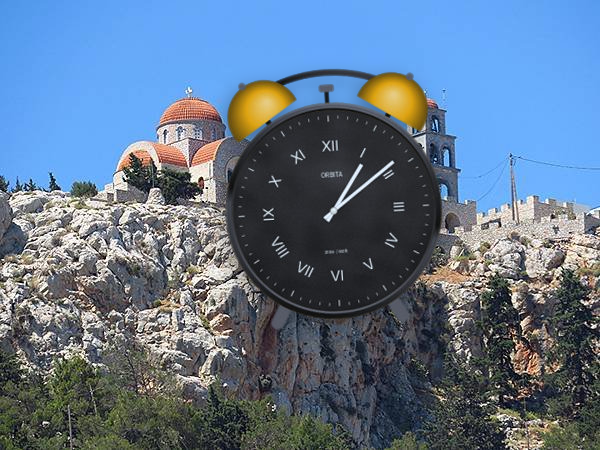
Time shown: {"hour": 1, "minute": 9}
